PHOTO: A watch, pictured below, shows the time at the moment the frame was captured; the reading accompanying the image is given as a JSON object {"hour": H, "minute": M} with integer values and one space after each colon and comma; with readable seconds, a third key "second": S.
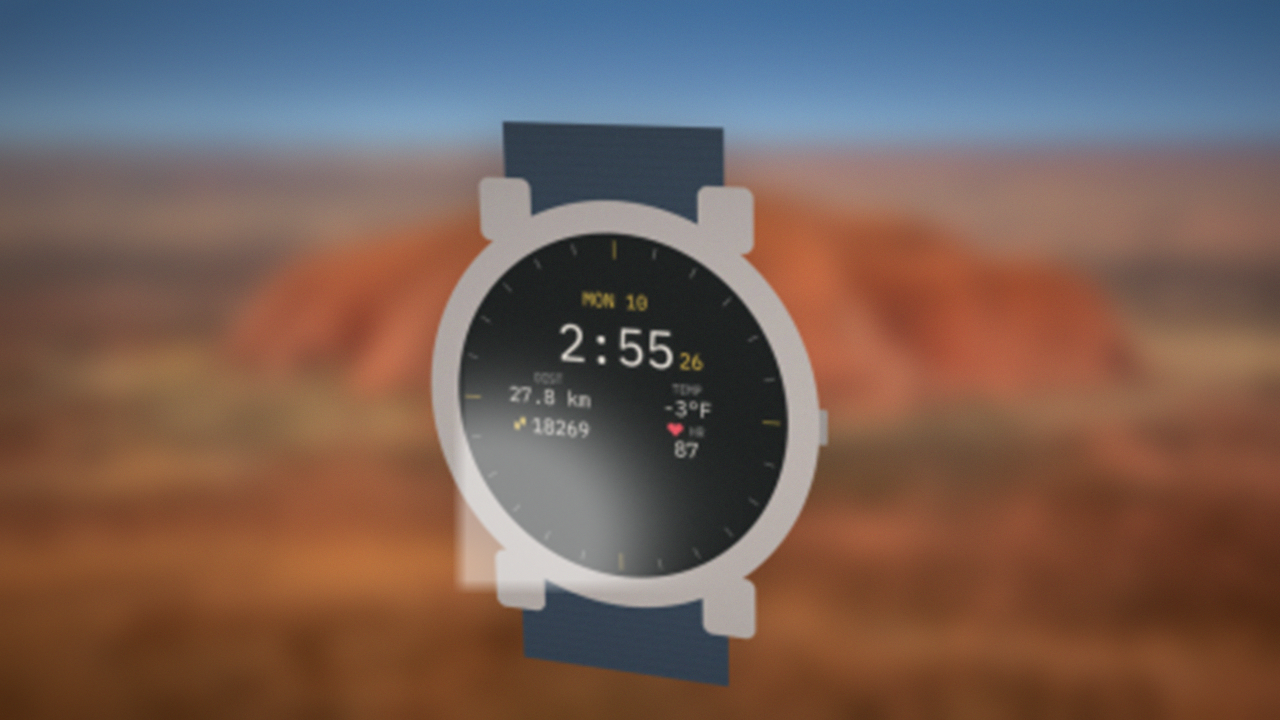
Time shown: {"hour": 2, "minute": 55}
